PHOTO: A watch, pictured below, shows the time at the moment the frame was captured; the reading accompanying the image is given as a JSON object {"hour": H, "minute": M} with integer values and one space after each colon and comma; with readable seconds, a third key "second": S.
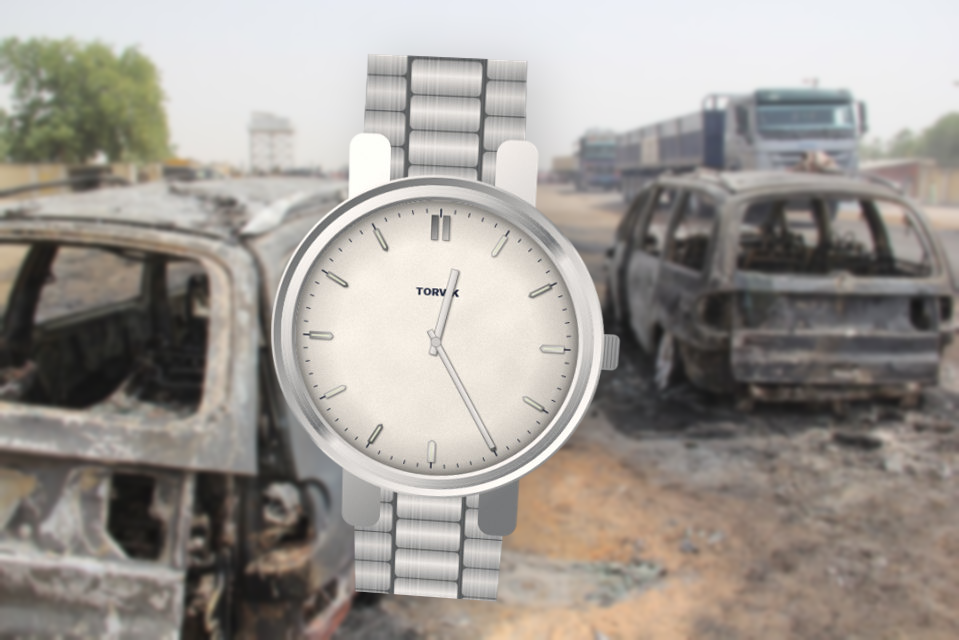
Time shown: {"hour": 12, "minute": 25}
